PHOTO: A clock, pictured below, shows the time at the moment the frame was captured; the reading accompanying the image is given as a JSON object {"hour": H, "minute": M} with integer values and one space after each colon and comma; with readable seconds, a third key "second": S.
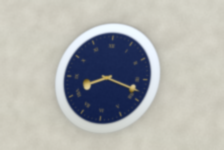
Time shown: {"hour": 8, "minute": 18}
